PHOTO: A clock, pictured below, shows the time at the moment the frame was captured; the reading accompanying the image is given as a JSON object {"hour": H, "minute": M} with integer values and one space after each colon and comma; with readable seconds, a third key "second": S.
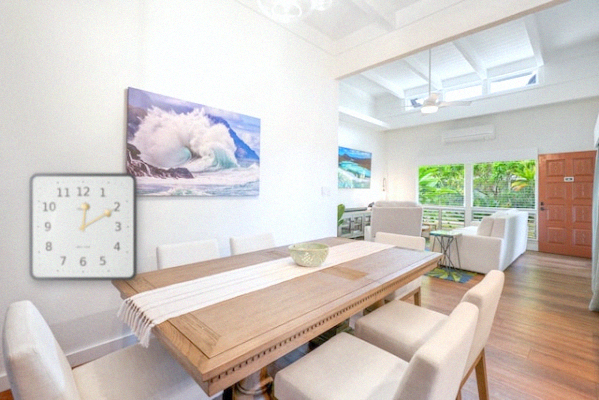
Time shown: {"hour": 12, "minute": 10}
